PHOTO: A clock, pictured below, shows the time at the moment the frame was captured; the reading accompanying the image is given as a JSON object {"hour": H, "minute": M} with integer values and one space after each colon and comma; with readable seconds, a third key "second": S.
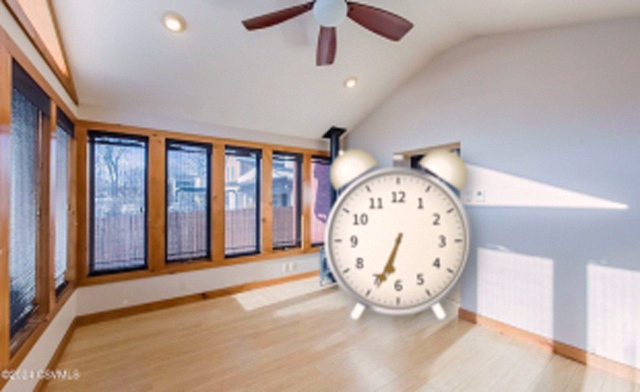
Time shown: {"hour": 6, "minute": 34}
